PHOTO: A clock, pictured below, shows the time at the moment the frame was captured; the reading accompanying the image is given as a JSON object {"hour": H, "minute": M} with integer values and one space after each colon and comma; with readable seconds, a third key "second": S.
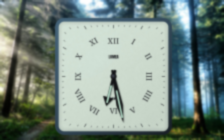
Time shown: {"hour": 6, "minute": 28}
